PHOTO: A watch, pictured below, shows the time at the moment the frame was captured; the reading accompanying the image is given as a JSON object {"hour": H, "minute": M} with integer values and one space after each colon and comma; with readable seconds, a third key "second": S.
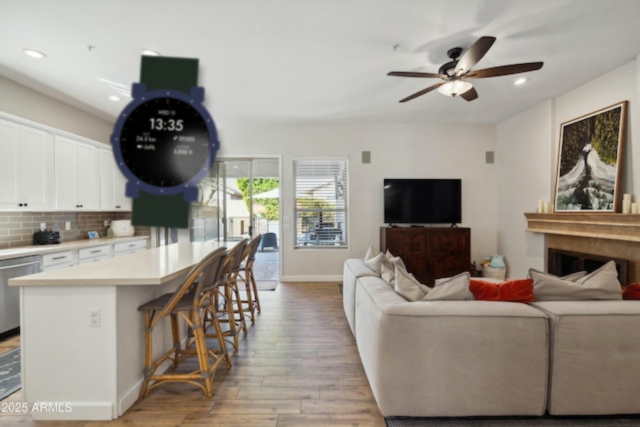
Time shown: {"hour": 13, "minute": 35}
